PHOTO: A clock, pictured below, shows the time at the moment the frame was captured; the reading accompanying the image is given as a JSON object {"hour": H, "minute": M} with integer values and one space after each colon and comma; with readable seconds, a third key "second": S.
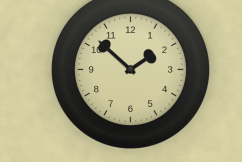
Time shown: {"hour": 1, "minute": 52}
